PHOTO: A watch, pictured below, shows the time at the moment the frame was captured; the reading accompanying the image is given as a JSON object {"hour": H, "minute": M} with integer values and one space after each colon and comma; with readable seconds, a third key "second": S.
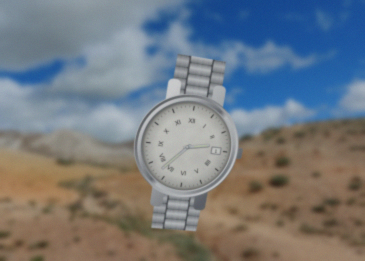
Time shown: {"hour": 2, "minute": 37}
